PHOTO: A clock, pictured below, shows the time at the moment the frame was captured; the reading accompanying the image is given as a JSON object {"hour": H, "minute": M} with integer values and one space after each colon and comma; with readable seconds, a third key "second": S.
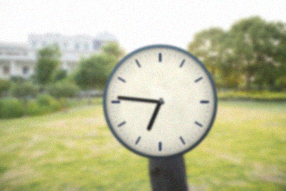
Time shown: {"hour": 6, "minute": 46}
